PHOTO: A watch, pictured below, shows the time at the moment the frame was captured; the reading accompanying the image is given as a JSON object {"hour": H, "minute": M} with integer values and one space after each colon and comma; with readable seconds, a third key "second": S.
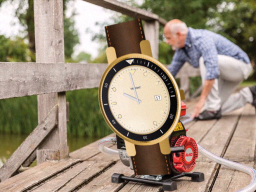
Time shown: {"hour": 9, "minute": 59}
